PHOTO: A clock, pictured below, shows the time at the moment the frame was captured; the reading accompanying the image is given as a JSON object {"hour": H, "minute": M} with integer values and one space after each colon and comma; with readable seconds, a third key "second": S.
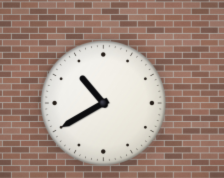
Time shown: {"hour": 10, "minute": 40}
